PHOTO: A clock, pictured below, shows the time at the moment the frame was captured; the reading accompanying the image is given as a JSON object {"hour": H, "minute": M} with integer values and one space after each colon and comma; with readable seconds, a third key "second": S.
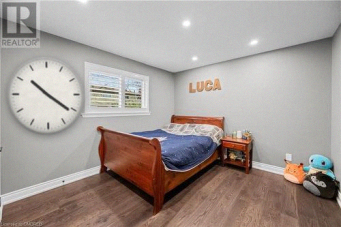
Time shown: {"hour": 10, "minute": 21}
